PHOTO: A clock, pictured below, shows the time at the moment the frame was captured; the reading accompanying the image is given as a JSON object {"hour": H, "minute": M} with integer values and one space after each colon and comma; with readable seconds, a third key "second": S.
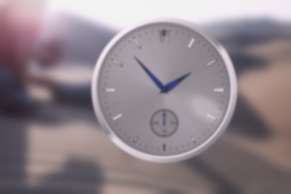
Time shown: {"hour": 1, "minute": 53}
